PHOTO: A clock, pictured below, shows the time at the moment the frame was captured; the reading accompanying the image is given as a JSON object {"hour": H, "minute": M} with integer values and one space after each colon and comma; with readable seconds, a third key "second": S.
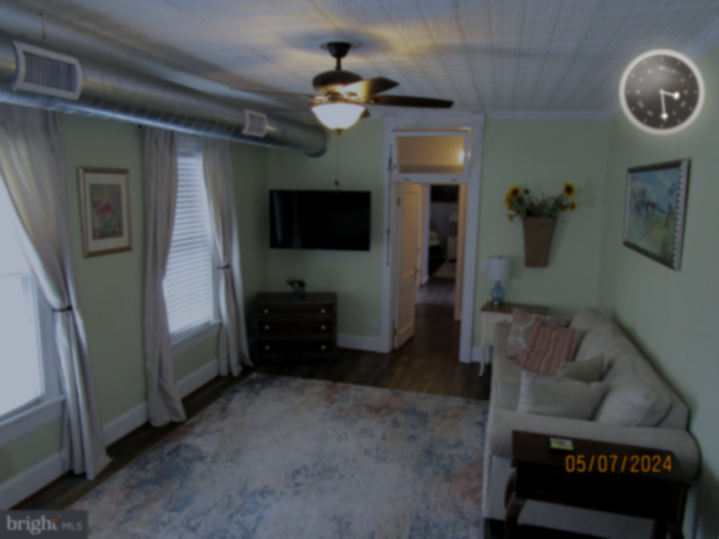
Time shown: {"hour": 3, "minute": 29}
